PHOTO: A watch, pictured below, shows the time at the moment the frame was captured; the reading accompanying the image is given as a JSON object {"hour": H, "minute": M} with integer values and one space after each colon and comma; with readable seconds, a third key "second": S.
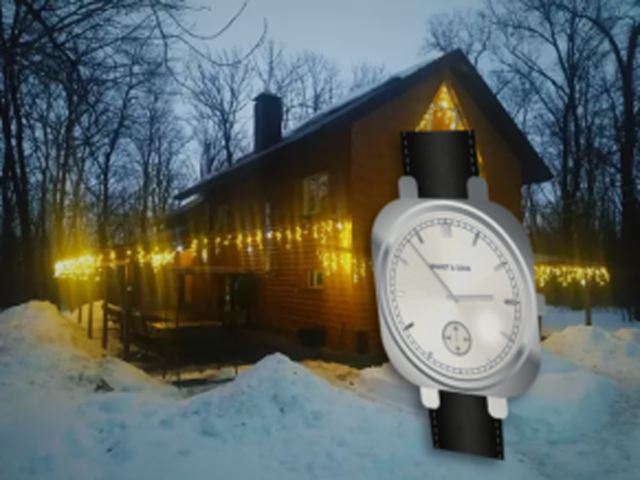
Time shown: {"hour": 2, "minute": 53}
